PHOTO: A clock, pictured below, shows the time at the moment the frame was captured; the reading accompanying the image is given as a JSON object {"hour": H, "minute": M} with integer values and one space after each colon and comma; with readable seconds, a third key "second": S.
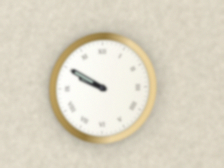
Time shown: {"hour": 9, "minute": 50}
